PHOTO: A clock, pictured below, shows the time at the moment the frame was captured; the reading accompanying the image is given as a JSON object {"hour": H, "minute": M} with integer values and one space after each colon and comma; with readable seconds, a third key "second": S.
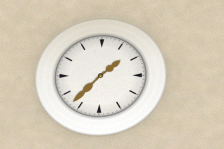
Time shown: {"hour": 1, "minute": 37}
